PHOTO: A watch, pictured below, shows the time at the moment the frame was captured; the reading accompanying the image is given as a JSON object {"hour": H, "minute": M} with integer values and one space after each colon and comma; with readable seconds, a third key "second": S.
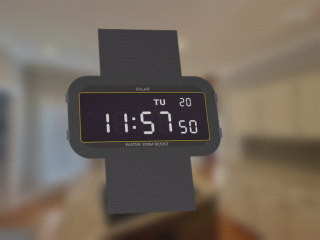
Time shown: {"hour": 11, "minute": 57, "second": 50}
